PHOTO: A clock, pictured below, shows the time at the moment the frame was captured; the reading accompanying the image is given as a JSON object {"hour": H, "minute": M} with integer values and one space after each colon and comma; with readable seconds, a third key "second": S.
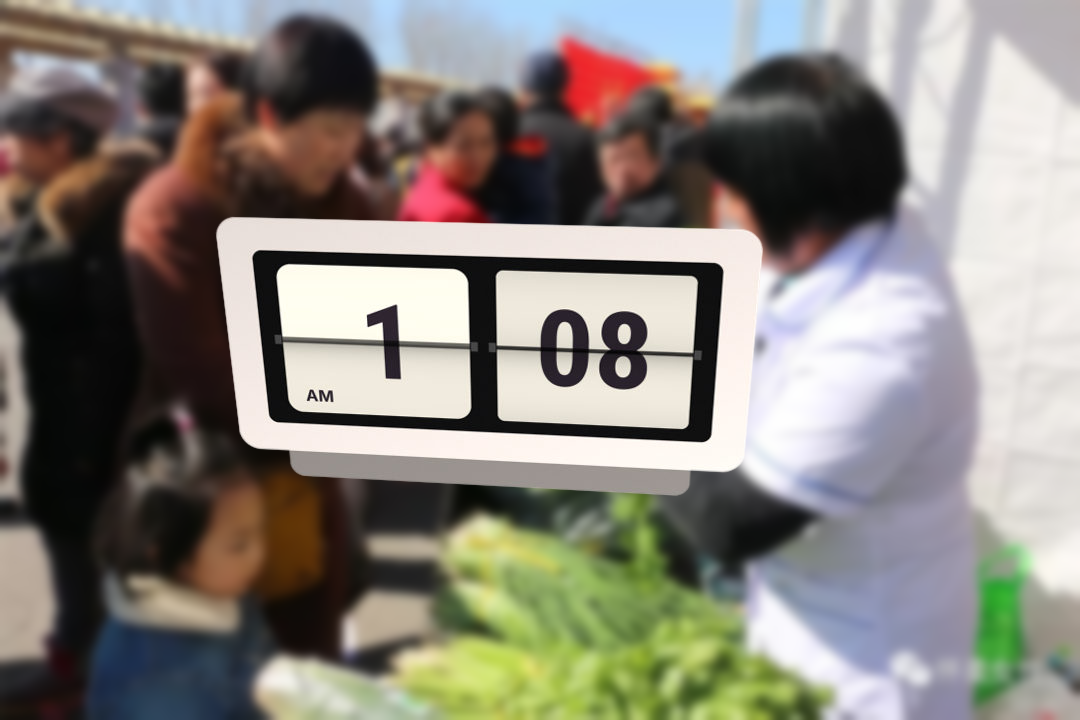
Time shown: {"hour": 1, "minute": 8}
